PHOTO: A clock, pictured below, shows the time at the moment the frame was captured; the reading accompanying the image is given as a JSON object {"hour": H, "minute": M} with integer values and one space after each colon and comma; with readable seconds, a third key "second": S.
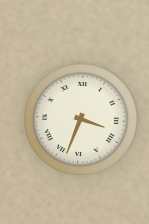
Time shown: {"hour": 3, "minute": 33}
